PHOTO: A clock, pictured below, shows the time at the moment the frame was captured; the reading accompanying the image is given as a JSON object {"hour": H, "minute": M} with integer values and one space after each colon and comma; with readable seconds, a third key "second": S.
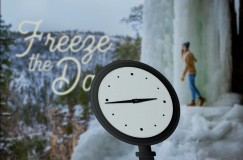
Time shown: {"hour": 2, "minute": 44}
